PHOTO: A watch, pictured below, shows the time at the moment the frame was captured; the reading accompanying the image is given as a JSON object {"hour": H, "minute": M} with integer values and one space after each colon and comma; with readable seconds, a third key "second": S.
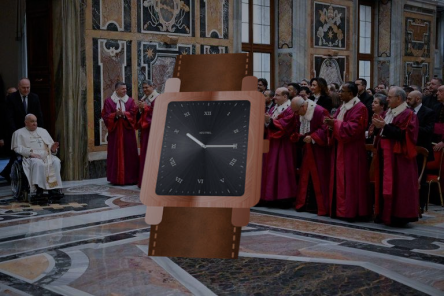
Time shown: {"hour": 10, "minute": 15}
